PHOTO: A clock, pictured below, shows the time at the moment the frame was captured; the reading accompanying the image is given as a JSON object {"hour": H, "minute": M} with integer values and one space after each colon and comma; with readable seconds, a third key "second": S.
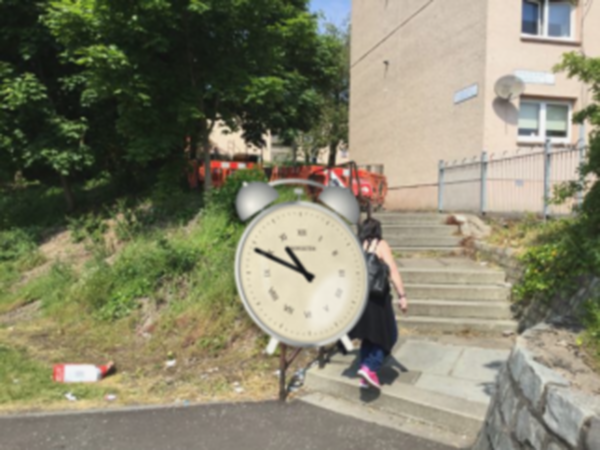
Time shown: {"hour": 10, "minute": 49}
